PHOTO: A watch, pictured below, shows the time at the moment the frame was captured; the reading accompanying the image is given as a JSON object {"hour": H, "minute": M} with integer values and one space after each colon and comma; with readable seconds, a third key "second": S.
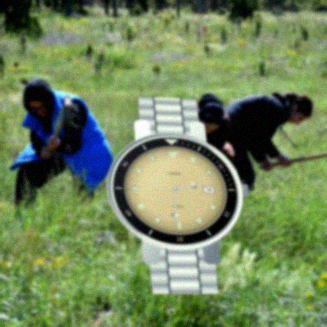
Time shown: {"hour": 2, "minute": 31}
